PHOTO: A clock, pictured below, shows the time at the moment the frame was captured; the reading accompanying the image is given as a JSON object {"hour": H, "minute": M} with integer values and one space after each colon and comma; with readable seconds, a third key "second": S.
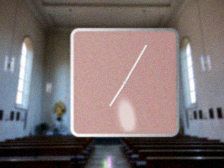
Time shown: {"hour": 7, "minute": 5}
